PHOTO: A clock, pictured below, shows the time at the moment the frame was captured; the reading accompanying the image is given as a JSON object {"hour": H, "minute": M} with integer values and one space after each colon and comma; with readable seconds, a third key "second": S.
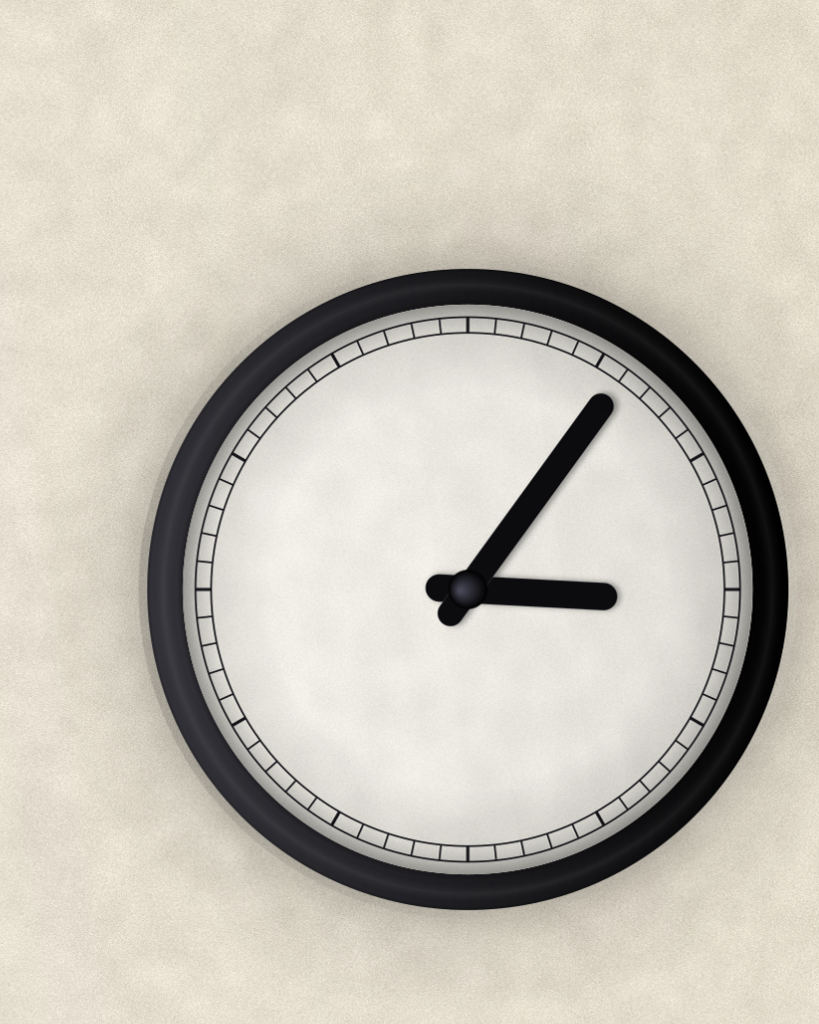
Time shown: {"hour": 3, "minute": 6}
